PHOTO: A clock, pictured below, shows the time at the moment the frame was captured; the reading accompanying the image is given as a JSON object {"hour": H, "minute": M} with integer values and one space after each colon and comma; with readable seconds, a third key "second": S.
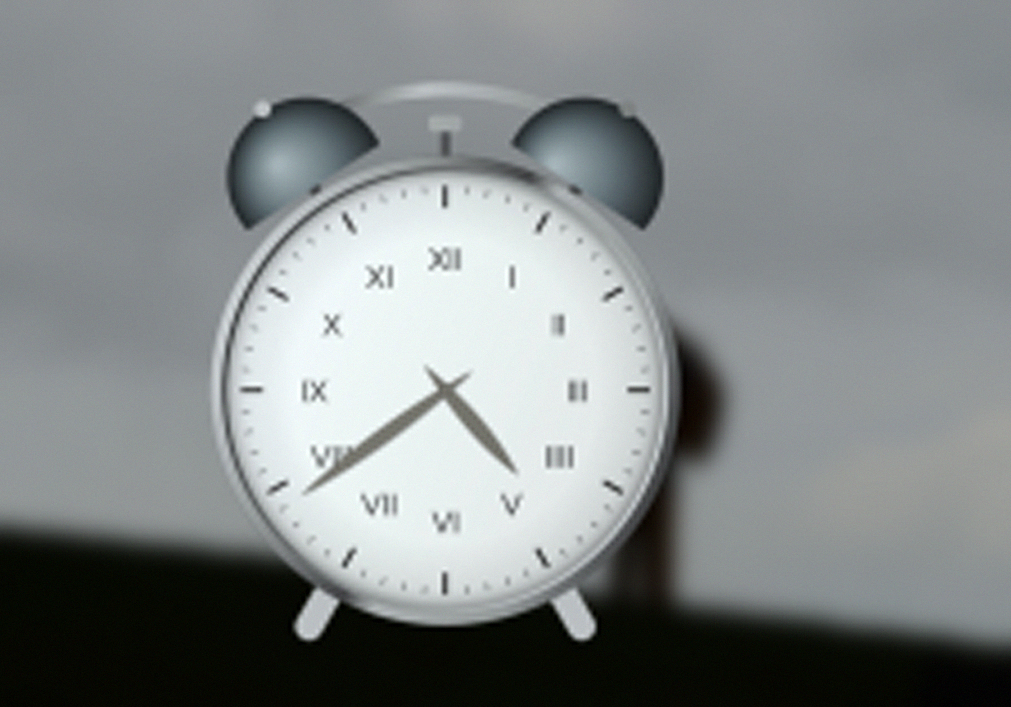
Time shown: {"hour": 4, "minute": 39}
